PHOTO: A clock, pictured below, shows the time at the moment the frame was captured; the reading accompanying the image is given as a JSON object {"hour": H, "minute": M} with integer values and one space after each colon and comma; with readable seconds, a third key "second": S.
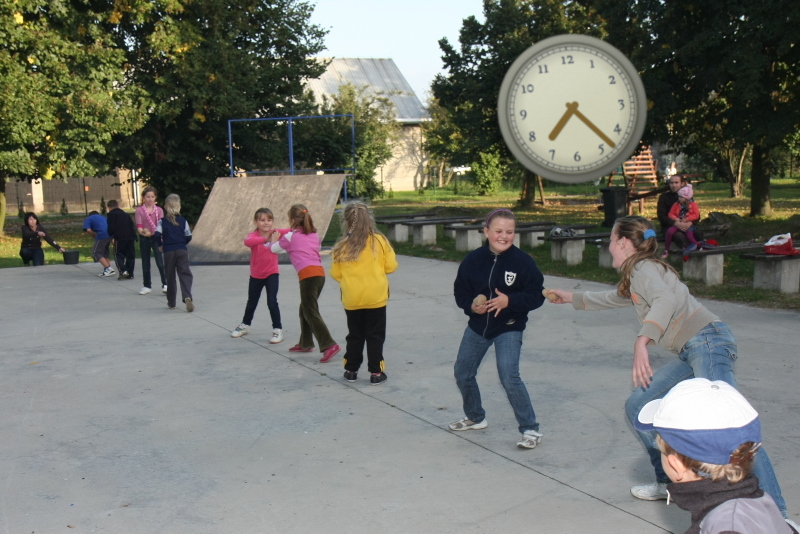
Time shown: {"hour": 7, "minute": 23}
